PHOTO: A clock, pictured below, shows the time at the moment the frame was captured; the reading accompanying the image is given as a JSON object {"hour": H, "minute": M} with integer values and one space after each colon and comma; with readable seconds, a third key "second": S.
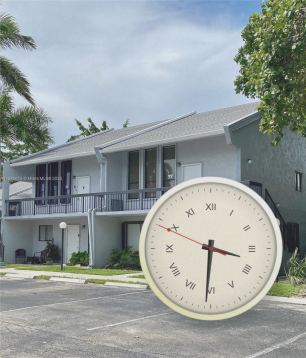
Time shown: {"hour": 3, "minute": 30, "second": 49}
